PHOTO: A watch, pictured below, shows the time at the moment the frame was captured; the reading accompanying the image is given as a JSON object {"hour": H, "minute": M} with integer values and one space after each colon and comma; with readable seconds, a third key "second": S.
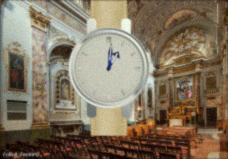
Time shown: {"hour": 1, "minute": 1}
